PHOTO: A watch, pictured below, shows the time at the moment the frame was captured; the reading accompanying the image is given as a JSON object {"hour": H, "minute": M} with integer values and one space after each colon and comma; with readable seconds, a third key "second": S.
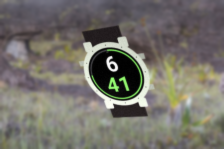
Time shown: {"hour": 6, "minute": 41}
